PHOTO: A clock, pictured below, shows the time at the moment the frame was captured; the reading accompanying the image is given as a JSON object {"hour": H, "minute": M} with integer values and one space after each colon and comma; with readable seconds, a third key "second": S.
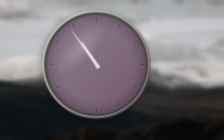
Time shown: {"hour": 10, "minute": 54}
